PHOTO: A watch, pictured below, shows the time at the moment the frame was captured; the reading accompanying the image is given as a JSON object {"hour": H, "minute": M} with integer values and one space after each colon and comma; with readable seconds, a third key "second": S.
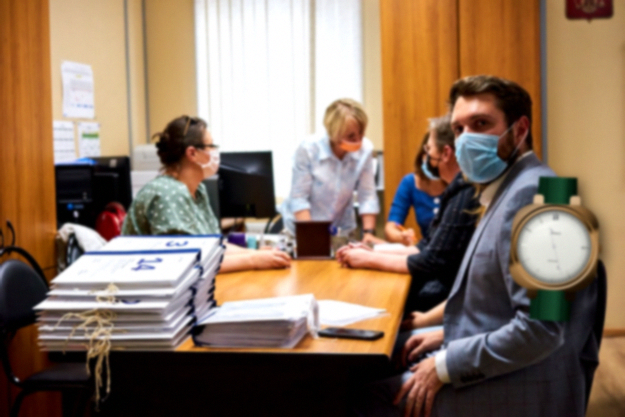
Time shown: {"hour": 11, "minute": 27}
